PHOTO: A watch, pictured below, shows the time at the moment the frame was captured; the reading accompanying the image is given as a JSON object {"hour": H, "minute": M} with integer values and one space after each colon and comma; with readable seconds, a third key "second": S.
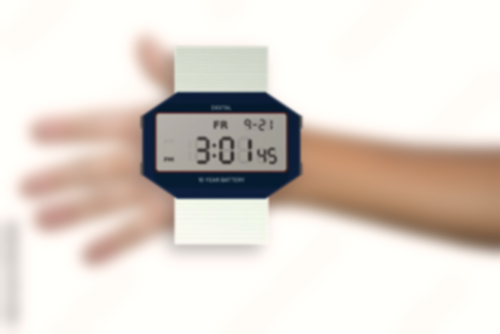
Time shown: {"hour": 3, "minute": 1, "second": 45}
